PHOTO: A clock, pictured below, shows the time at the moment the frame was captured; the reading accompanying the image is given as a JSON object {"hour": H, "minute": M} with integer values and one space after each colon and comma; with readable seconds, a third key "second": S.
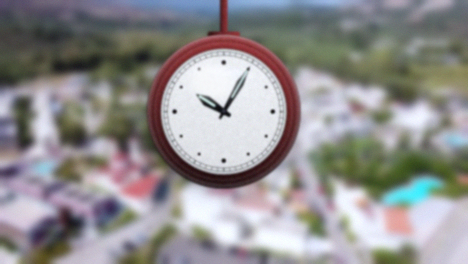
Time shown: {"hour": 10, "minute": 5}
